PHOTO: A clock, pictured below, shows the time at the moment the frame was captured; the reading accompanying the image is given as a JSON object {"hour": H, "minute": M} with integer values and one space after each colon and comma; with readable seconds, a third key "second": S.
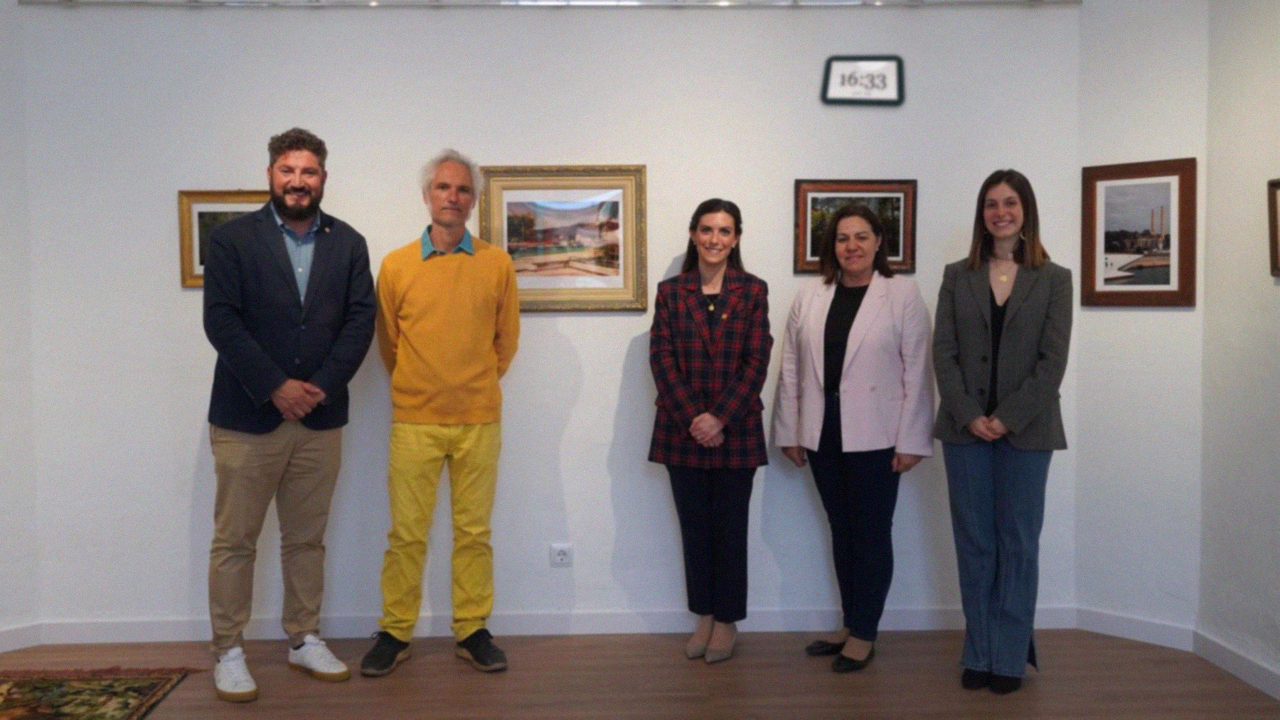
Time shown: {"hour": 16, "minute": 33}
